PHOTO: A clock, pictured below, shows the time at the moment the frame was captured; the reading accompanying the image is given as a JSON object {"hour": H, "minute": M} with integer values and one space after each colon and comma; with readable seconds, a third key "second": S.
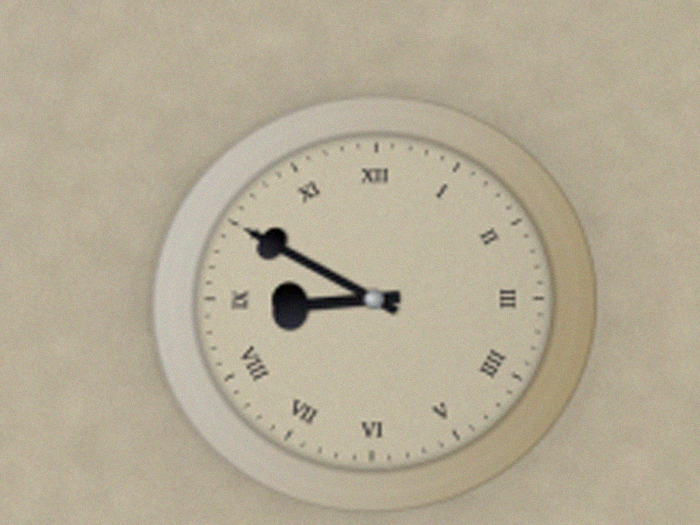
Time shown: {"hour": 8, "minute": 50}
